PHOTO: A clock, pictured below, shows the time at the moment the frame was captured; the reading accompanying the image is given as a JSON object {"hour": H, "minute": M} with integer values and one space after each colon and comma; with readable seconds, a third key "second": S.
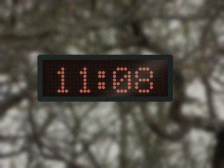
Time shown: {"hour": 11, "minute": 8}
